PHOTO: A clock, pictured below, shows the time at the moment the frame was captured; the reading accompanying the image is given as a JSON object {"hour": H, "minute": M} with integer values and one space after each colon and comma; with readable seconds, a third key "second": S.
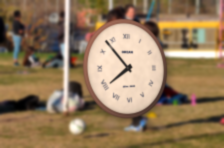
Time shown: {"hour": 7, "minute": 53}
